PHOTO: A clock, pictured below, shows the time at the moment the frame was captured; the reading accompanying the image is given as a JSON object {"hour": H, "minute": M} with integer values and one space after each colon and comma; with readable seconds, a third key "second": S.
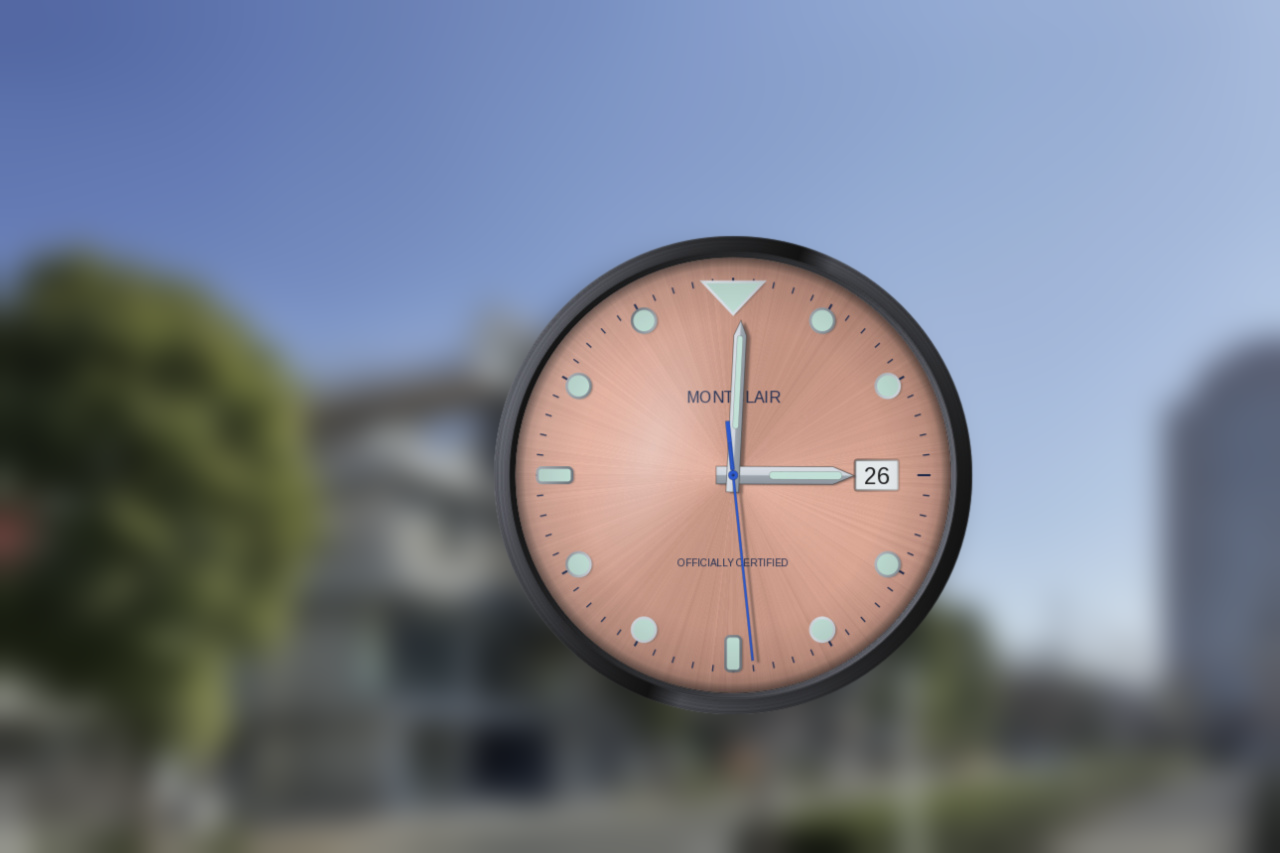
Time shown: {"hour": 3, "minute": 0, "second": 29}
